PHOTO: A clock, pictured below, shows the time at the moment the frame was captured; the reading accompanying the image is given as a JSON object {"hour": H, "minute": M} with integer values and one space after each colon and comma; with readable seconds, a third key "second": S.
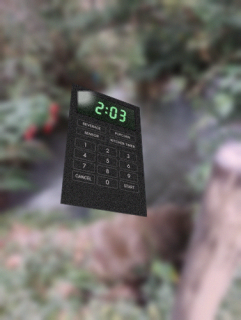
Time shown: {"hour": 2, "minute": 3}
